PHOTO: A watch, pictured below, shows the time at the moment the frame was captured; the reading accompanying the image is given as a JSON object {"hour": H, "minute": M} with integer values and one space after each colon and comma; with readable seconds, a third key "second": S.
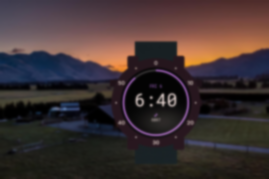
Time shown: {"hour": 6, "minute": 40}
